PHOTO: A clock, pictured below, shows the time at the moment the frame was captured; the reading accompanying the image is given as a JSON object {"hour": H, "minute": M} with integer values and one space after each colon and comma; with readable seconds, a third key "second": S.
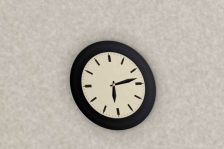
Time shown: {"hour": 6, "minute": 13}
